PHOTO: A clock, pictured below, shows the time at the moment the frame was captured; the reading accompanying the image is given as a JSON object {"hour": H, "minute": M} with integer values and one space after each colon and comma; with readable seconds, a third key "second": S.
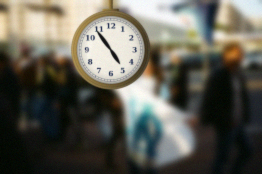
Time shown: {"hour": 4, "minute": 54}
